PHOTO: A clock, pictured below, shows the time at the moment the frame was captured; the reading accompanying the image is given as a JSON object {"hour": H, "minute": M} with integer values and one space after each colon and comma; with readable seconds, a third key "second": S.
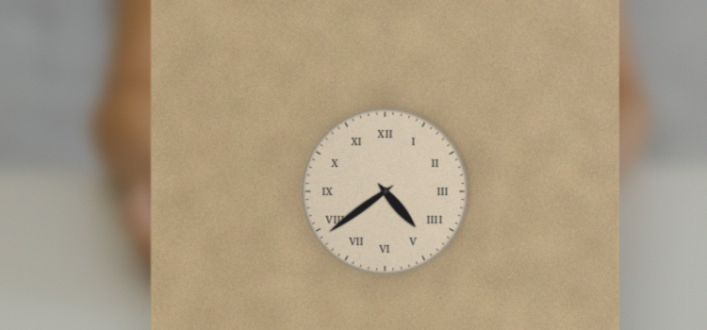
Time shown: {"hour": 4, "minute": 39}
